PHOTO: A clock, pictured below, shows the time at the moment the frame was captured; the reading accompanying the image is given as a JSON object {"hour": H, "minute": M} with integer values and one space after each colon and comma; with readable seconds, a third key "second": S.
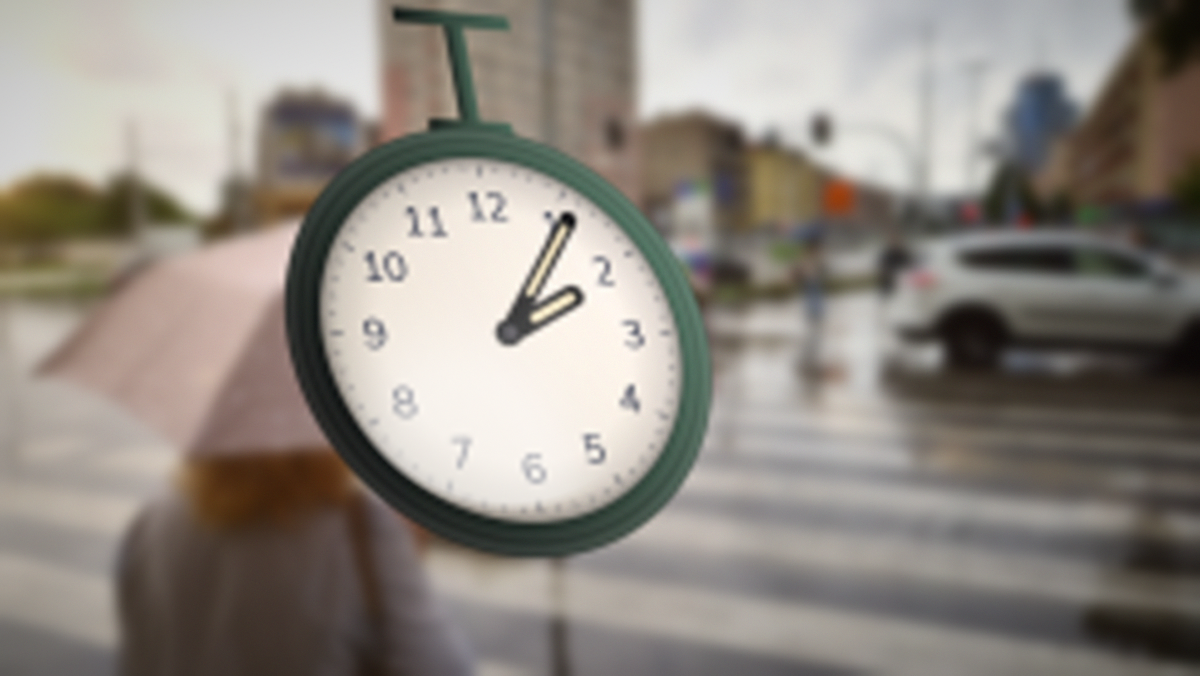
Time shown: {"hour": 2, "minute": 6}
